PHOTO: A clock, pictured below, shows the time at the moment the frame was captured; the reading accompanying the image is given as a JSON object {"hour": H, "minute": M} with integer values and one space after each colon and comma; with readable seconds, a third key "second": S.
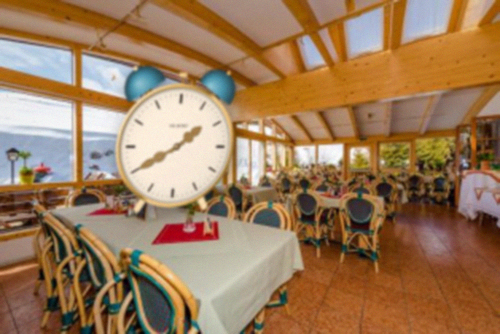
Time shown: {"hour": 1, "minute": 40}
